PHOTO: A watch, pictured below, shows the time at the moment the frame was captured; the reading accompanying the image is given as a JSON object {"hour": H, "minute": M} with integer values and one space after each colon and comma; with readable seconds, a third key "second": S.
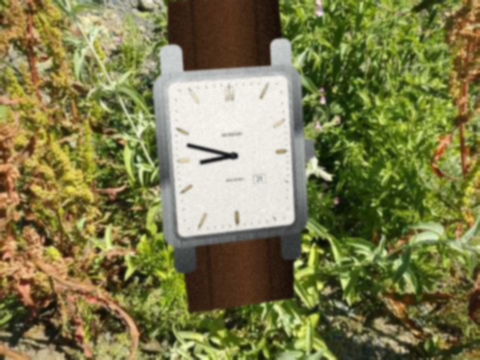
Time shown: {"hour": 8, "minute": 48}
